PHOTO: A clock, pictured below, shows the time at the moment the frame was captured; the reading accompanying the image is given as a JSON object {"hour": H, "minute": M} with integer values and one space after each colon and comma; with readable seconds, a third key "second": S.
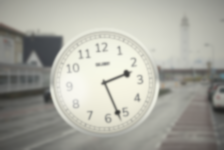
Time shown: {"hour": 2, "minute": 27}
